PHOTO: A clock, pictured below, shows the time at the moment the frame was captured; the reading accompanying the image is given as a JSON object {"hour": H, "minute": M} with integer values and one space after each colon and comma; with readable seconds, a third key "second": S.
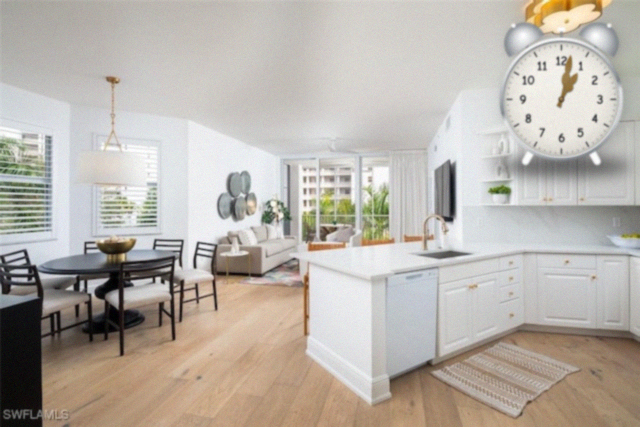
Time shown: {"hour": 1, "minute": 2}
